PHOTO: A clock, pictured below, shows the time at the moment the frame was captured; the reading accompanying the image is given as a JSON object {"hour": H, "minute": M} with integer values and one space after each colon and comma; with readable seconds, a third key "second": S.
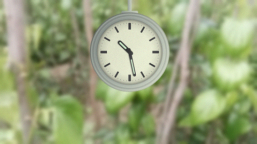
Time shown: {"hour": 10, "minute": 28}
